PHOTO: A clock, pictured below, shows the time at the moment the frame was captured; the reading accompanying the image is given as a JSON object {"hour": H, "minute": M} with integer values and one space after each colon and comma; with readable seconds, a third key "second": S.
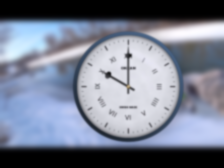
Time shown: {"hour": 10, "minute": 0}
